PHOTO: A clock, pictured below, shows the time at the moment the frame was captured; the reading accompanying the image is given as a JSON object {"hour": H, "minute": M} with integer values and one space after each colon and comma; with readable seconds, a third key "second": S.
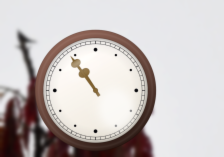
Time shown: {"hour": 10, "minute": 54}
